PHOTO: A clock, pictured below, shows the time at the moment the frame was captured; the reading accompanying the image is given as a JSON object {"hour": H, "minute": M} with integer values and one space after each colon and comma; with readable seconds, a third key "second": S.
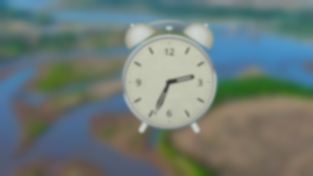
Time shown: {"hour": 2, "minute": 34}
